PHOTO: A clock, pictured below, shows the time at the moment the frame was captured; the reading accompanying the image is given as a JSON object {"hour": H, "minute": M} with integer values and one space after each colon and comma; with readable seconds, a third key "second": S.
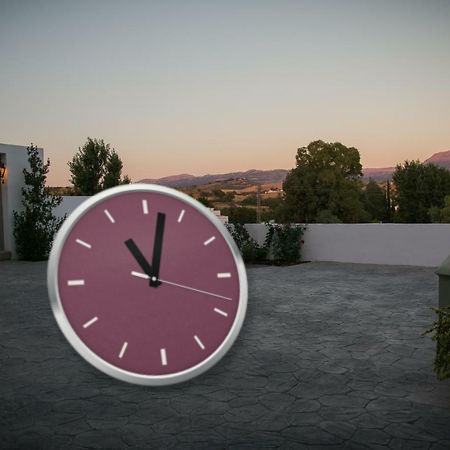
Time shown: {"hour": 11, "minute": 2, "second": 18}
